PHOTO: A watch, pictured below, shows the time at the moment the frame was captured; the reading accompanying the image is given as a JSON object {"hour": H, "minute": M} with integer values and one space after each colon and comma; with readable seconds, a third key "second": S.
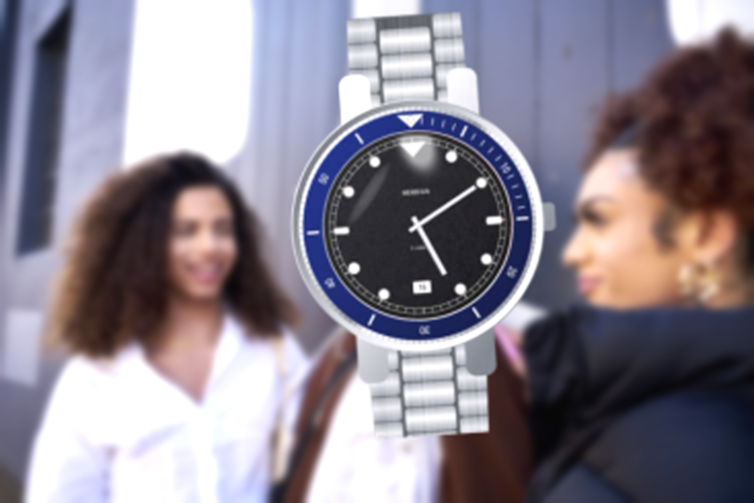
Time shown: {"hour": 5, "minute": 10}
